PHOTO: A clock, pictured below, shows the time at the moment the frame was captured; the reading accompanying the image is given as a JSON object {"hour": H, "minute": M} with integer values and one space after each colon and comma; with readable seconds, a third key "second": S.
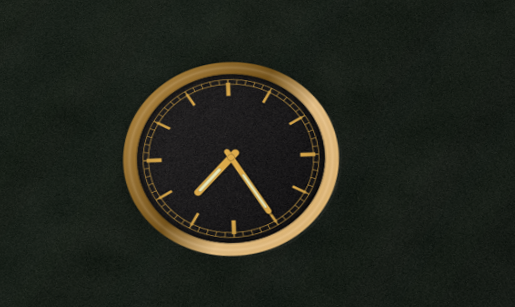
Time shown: {"hour": 7, "minute": 25}
